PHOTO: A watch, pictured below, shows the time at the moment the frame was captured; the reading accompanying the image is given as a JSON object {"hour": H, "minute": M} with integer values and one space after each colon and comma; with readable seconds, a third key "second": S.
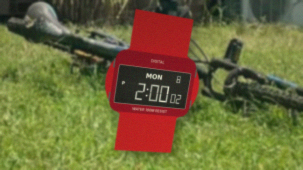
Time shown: {"hour": 2, "minute": 0, "second": 2}
